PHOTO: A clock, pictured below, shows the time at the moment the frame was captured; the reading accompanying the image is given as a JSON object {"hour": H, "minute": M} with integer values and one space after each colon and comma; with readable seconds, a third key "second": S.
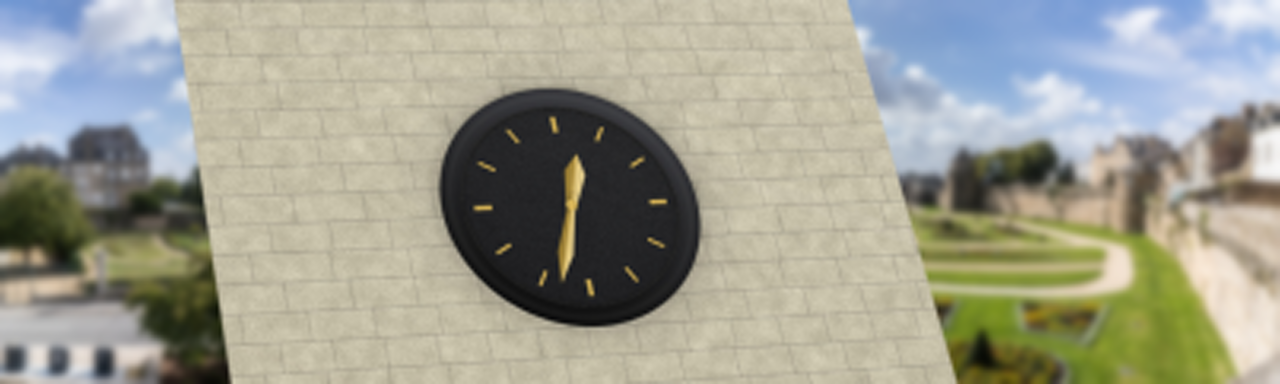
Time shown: {"hour": 12, "minute": 33}
